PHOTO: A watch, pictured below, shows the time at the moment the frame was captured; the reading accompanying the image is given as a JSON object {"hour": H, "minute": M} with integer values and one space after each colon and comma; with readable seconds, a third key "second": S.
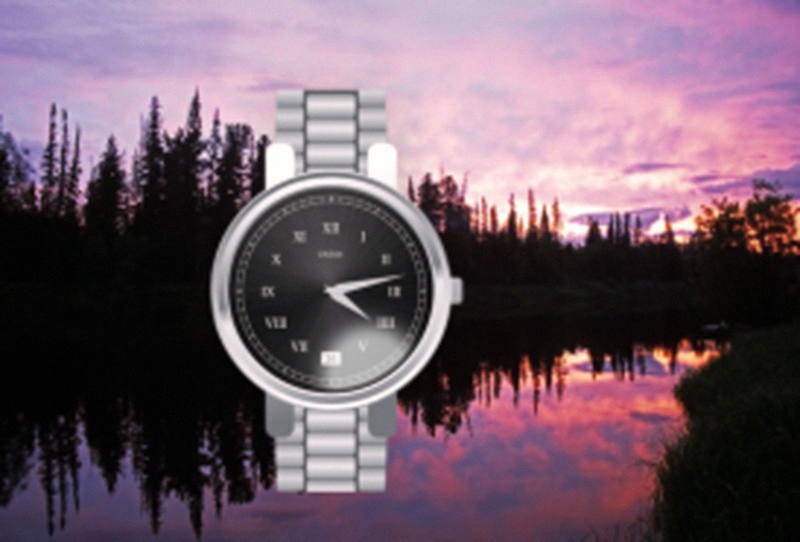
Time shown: {"hour": 4, "minute": 13}
